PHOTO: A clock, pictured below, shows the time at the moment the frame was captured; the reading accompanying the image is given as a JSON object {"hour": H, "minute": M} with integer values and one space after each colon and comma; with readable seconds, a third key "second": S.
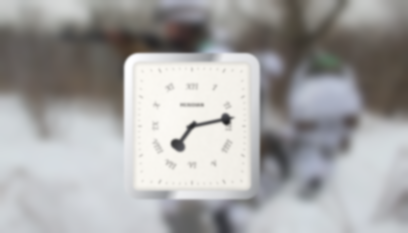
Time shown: {"hour": 7, "minute": 13}
